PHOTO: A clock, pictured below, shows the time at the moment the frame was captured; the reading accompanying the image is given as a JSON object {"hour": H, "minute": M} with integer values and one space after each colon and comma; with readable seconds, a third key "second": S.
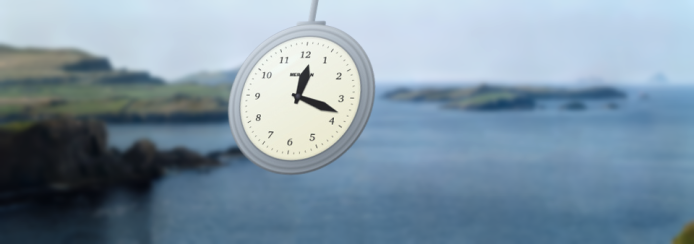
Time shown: {"hour": 12, "minute": 18}
